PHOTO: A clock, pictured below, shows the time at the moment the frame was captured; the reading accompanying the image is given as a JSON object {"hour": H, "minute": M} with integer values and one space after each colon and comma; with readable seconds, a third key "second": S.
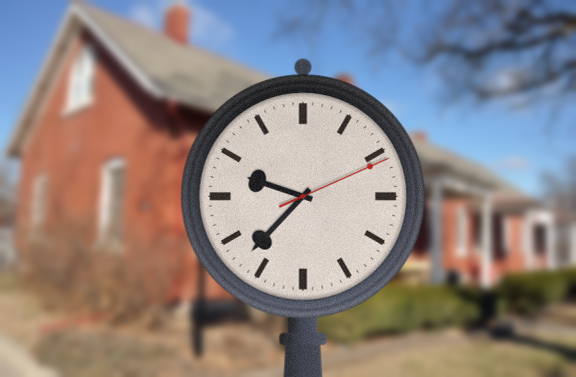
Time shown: {"hour": 9, "minute": 37, "second": 11}
